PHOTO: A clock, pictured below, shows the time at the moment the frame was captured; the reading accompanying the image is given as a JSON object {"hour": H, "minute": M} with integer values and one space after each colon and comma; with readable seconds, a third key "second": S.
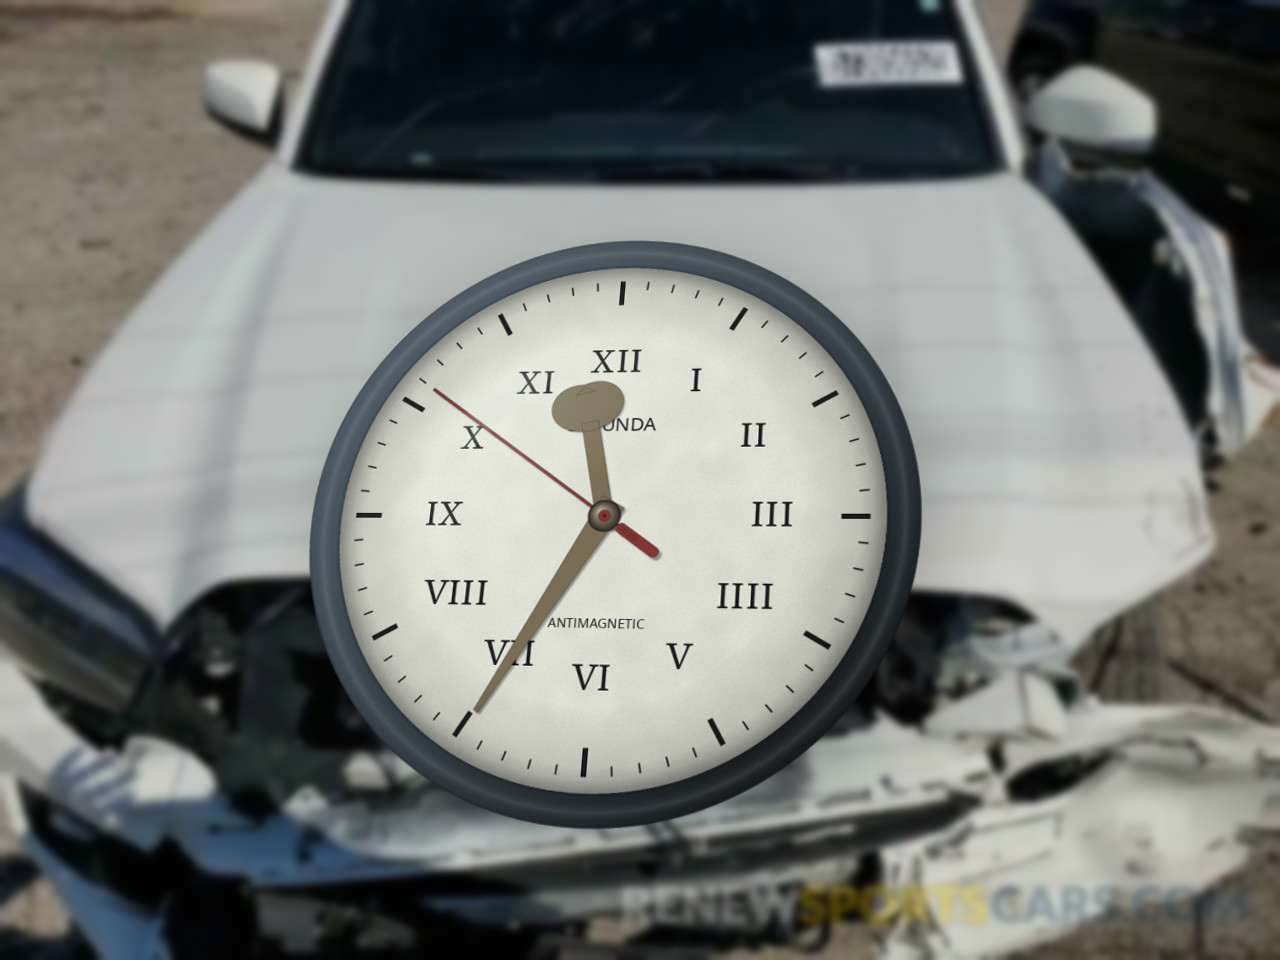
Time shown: {"hour": 11, "minute": 34, "second": 51}
